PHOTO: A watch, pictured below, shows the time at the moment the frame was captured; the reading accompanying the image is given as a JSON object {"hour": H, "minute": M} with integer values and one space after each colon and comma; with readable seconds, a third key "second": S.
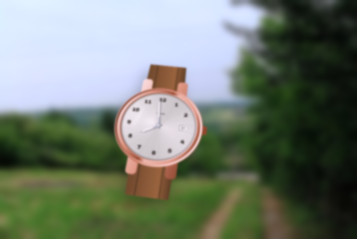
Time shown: {"hour": 7, "minute": 59}
